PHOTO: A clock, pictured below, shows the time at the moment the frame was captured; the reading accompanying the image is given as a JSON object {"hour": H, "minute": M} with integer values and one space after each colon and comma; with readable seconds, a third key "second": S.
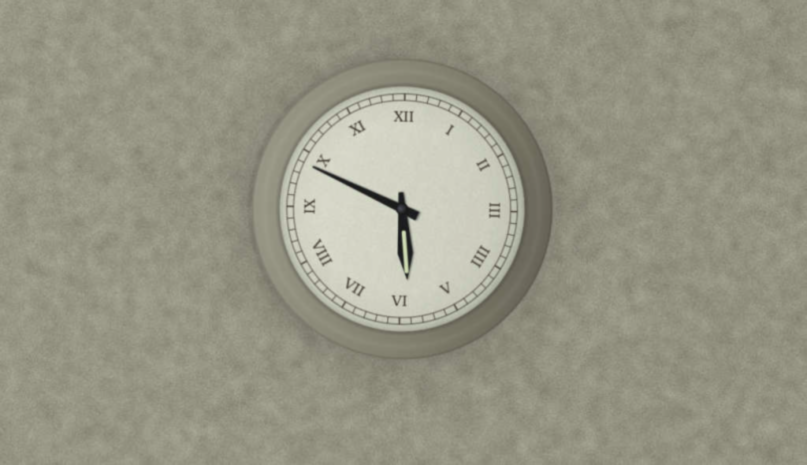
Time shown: {"hour": 5, "minute": 49}
